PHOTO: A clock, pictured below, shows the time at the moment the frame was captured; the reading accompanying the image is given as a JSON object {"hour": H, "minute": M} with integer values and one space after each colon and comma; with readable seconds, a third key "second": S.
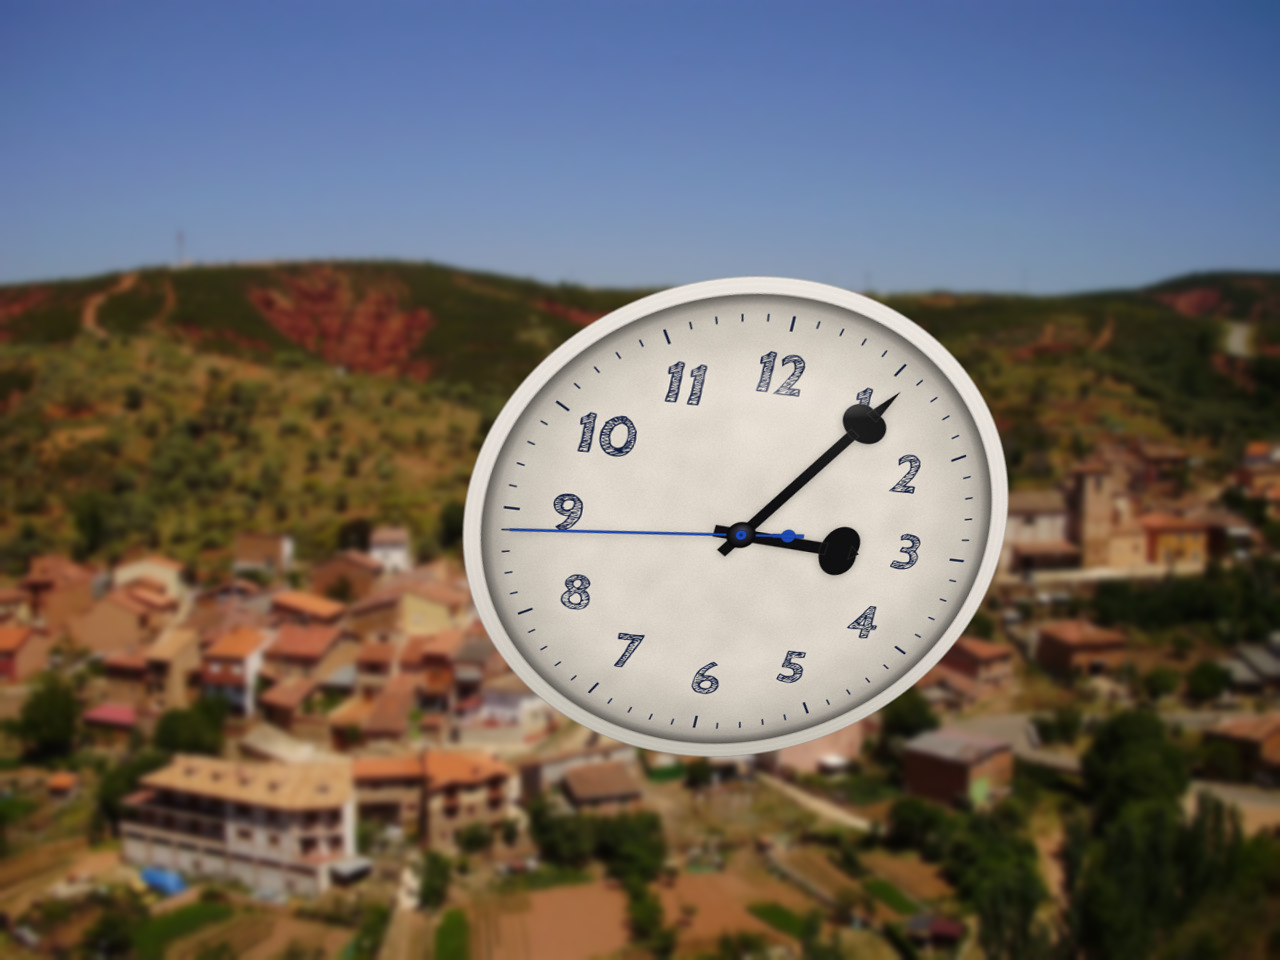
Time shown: {"hour": 3, "minute": 5, "second": 44}
